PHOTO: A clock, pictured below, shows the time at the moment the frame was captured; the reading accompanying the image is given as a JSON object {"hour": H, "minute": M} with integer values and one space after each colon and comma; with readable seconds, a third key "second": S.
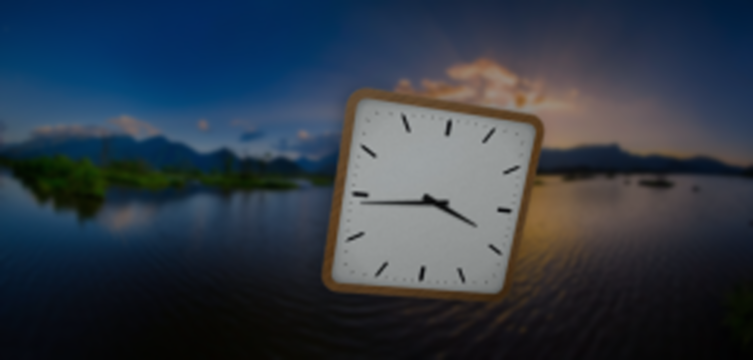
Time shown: {"hour": 3, "minute": 44}
